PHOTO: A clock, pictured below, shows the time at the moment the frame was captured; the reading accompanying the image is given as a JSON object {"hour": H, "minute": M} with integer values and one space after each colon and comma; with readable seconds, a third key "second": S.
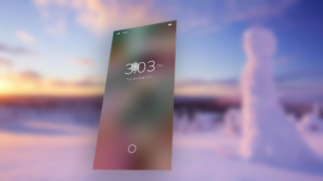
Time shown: {"hour": 3, "minute": 3}
